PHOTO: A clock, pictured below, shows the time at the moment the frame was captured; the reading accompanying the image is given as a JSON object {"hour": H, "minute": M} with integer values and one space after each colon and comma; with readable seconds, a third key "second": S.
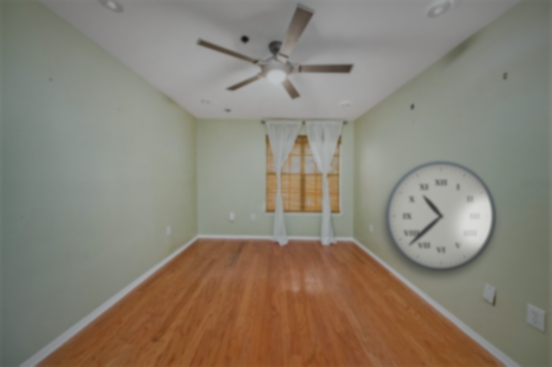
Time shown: {"hour": 10, "minute": 38}
